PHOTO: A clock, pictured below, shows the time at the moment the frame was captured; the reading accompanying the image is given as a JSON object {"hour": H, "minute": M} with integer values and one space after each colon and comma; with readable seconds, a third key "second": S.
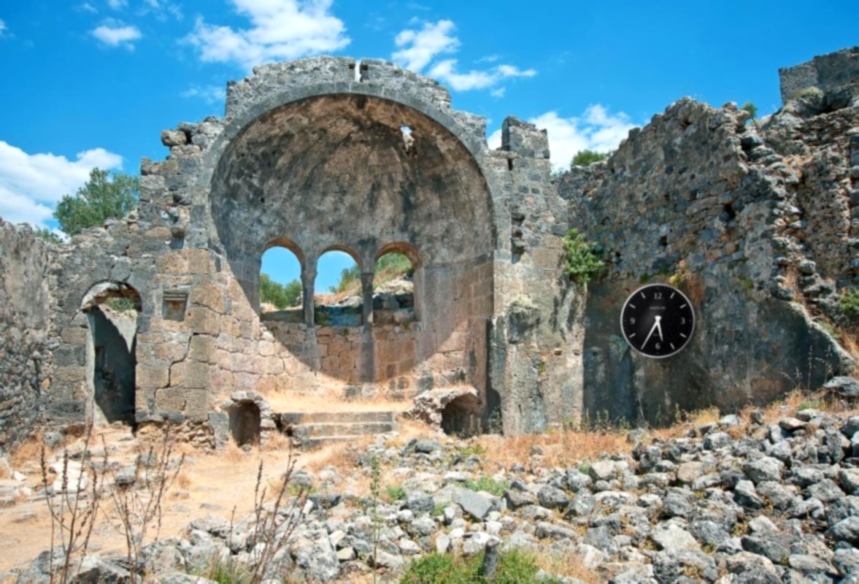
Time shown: {"hour": 5, "minute": 35}
